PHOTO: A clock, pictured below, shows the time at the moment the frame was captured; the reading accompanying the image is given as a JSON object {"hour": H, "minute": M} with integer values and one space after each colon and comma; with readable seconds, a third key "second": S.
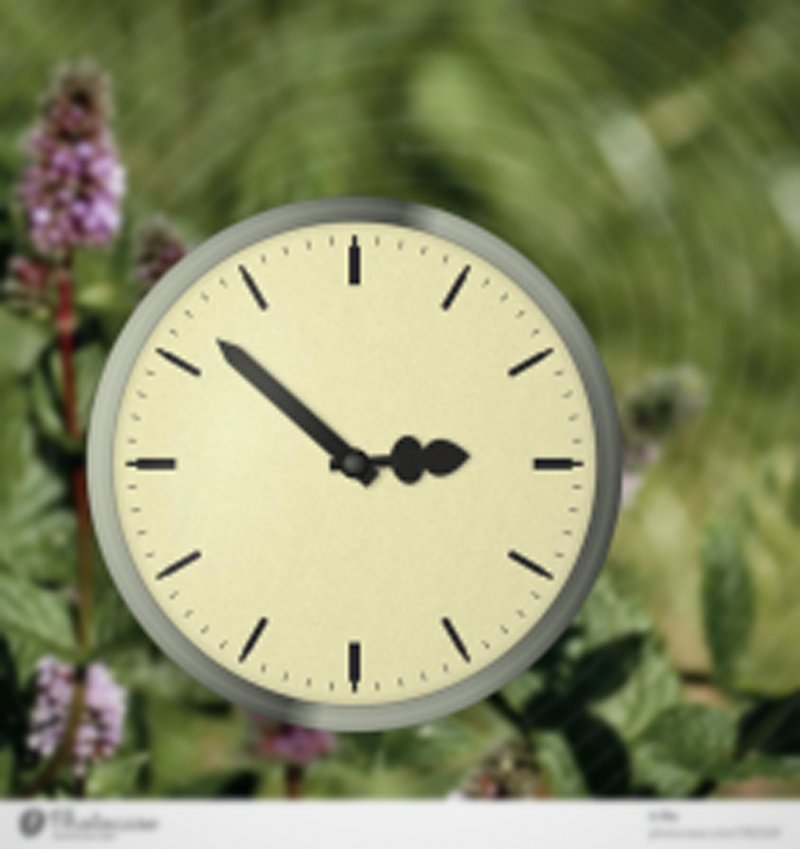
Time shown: {"hour": 2, "minute": 52}
